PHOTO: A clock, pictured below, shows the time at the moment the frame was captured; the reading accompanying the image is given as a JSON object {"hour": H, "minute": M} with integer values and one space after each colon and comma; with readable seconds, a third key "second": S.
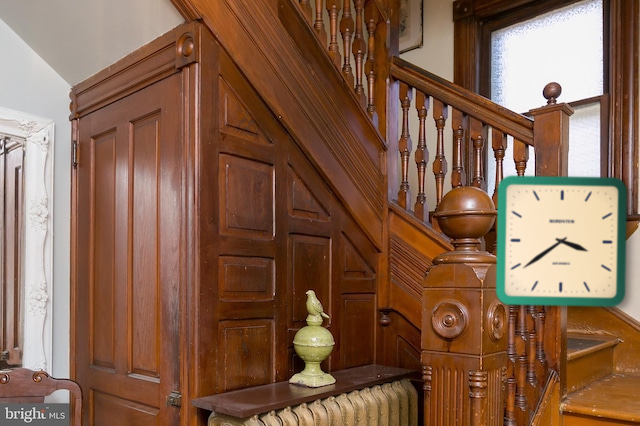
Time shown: {"hour": 3, "minute": 39}
